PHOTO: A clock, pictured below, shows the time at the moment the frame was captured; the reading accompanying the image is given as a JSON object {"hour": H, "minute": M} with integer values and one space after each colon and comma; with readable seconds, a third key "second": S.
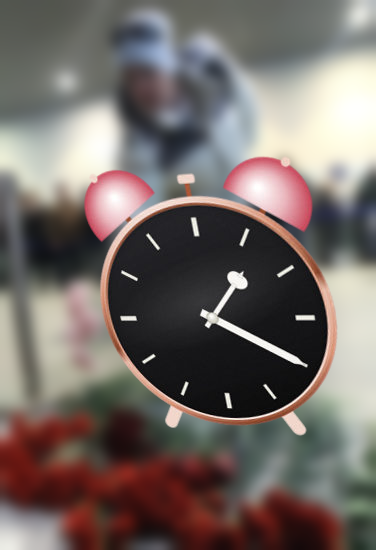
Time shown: {"hour": 1, "minute": 20}
